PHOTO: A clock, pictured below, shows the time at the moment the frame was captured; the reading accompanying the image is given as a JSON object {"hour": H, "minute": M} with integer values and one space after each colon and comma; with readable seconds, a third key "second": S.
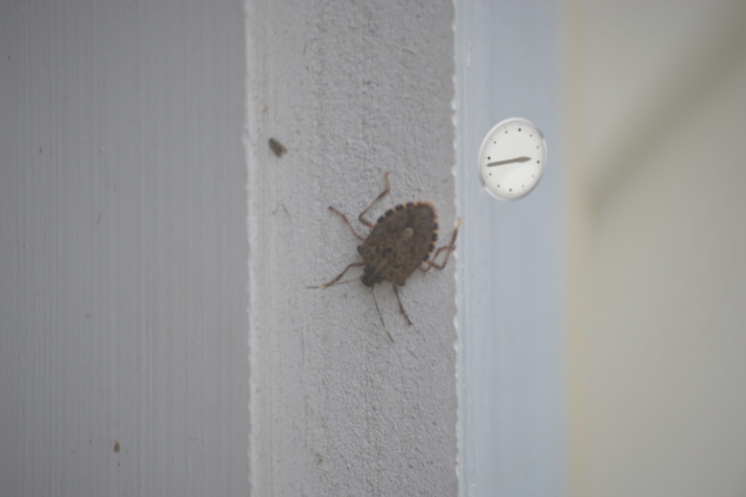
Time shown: {"hour": 2, "minute": 43}
